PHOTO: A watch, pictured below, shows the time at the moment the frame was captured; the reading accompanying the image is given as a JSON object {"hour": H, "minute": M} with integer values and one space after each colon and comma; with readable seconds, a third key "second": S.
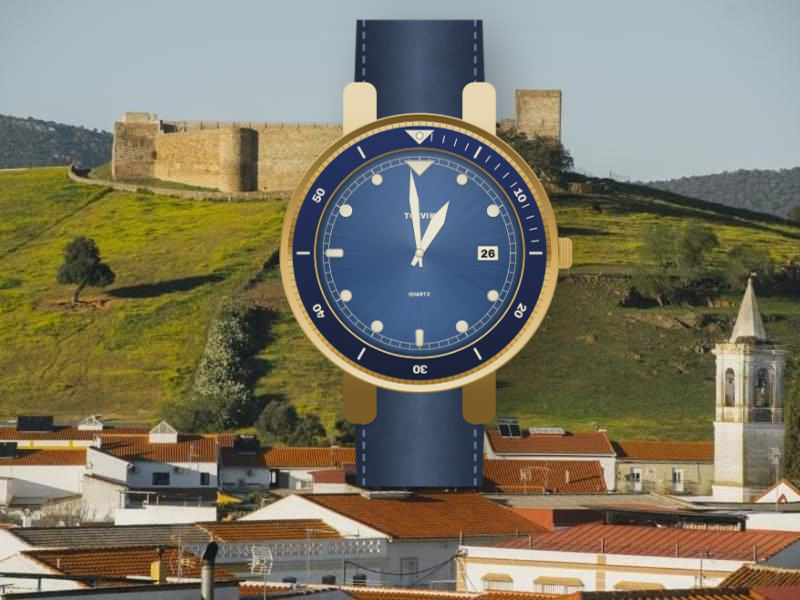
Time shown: {"hour": 12, "minute": 59}
